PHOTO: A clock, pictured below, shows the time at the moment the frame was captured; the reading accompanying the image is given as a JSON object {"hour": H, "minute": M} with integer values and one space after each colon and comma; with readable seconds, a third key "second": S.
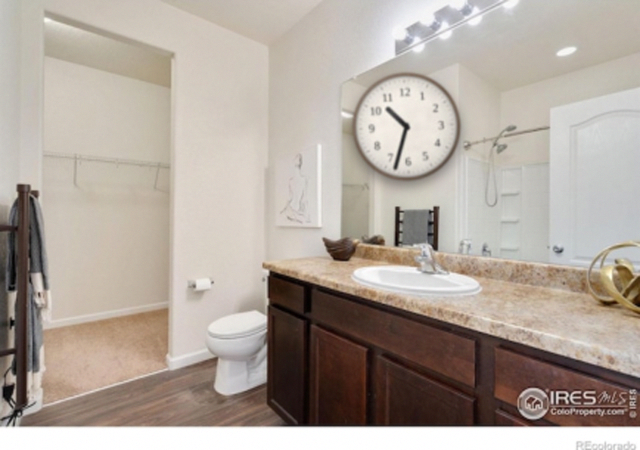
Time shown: {"hour": 10, "minute": 33}
